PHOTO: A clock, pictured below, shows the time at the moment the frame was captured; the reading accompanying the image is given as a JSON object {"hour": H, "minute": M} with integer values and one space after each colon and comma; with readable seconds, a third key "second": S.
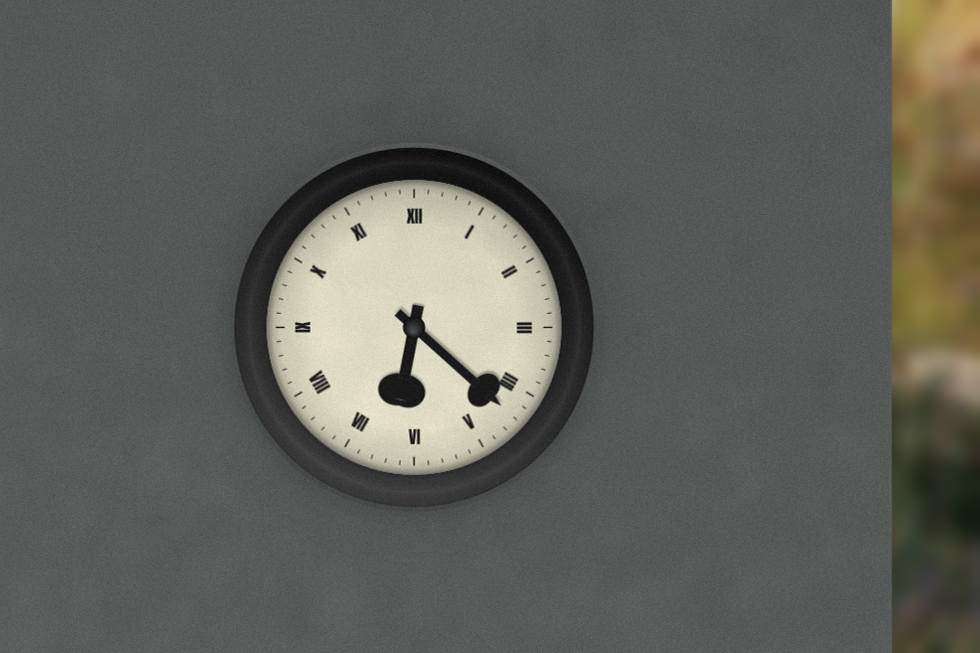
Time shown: {"hour": 6, "minute": 22}
